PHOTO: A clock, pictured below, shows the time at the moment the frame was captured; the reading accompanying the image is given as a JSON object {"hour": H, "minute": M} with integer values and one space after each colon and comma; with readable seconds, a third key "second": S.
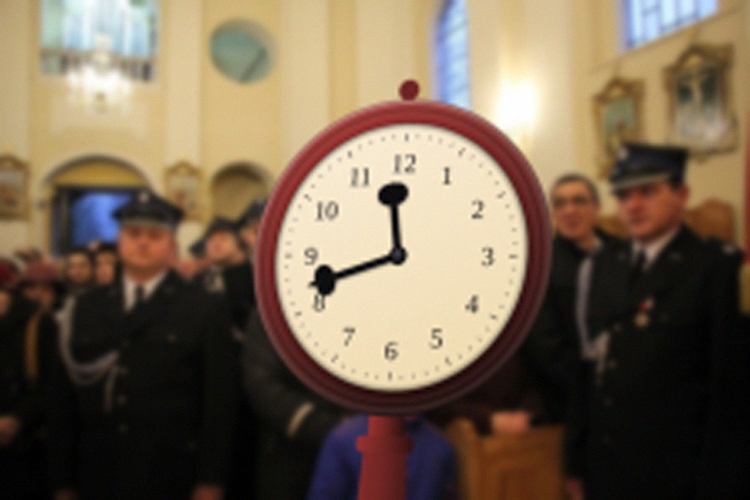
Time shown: {"hour": 11, "minute": 42}
